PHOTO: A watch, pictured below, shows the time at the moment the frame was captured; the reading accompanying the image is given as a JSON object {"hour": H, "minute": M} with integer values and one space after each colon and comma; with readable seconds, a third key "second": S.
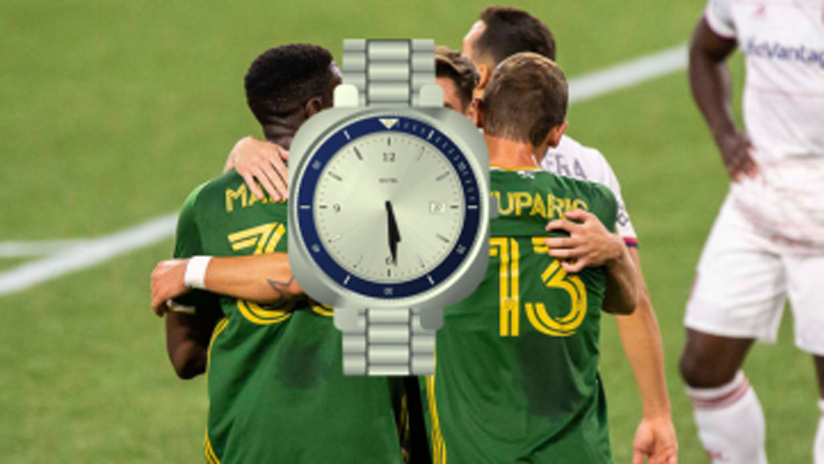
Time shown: {"hour": 5, "minute": 29}
